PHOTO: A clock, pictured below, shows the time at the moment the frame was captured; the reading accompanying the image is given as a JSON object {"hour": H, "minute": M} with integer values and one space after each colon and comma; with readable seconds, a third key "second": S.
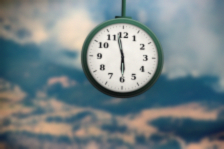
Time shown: {"hour": 5, "minute": 58}
